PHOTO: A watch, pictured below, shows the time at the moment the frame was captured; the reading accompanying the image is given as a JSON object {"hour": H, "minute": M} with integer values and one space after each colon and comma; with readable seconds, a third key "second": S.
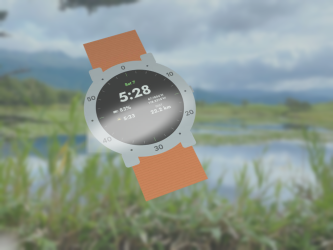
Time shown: {"hour": 5, "minute": 28}
